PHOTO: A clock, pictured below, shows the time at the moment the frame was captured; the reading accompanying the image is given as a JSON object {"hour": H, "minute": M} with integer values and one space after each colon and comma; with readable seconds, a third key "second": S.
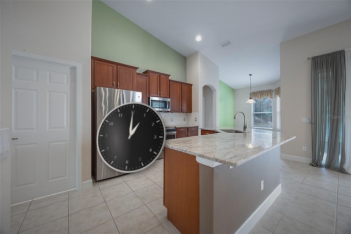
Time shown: {"hour": 1, "minute": 0}
